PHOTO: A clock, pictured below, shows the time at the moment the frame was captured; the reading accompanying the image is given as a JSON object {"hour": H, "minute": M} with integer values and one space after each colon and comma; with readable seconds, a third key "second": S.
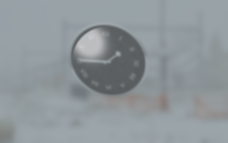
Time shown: {"hour": 1, "minute": 45}
